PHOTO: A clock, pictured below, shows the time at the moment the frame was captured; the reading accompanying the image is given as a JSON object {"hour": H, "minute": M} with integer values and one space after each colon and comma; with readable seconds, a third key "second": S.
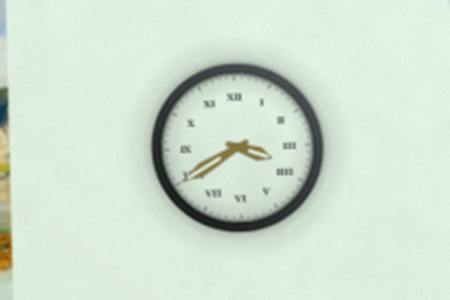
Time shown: {"hour": 3, "minute": 40}
